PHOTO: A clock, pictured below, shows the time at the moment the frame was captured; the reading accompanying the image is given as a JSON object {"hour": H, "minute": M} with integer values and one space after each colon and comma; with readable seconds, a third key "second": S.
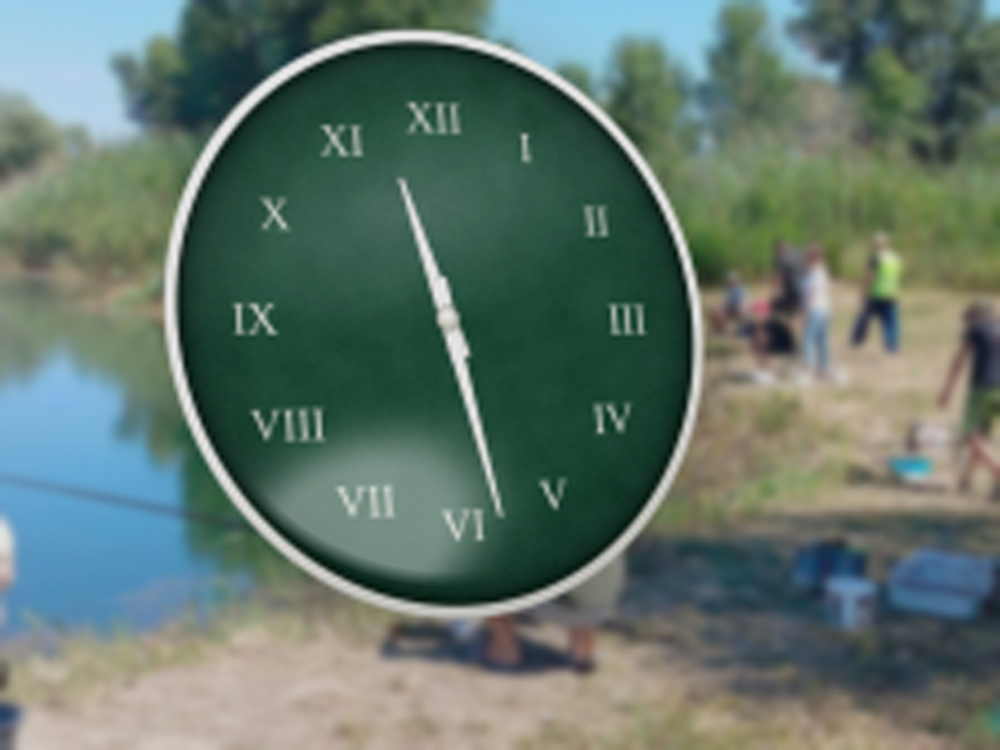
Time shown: {"hour": 11, "minute": 28}
